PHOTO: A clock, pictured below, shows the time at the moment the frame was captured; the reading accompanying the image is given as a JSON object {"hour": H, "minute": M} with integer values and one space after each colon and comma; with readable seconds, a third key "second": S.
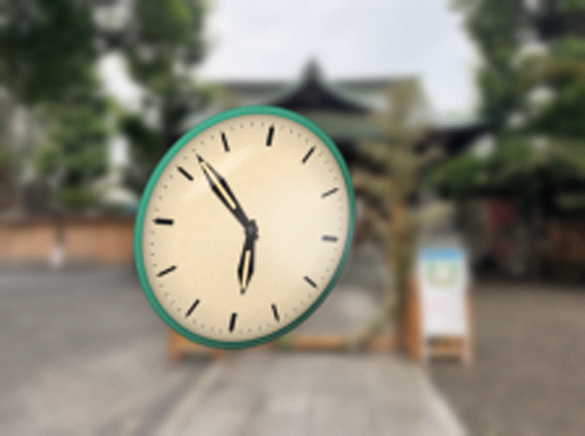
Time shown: {"hour": 5, "minute": 52}
